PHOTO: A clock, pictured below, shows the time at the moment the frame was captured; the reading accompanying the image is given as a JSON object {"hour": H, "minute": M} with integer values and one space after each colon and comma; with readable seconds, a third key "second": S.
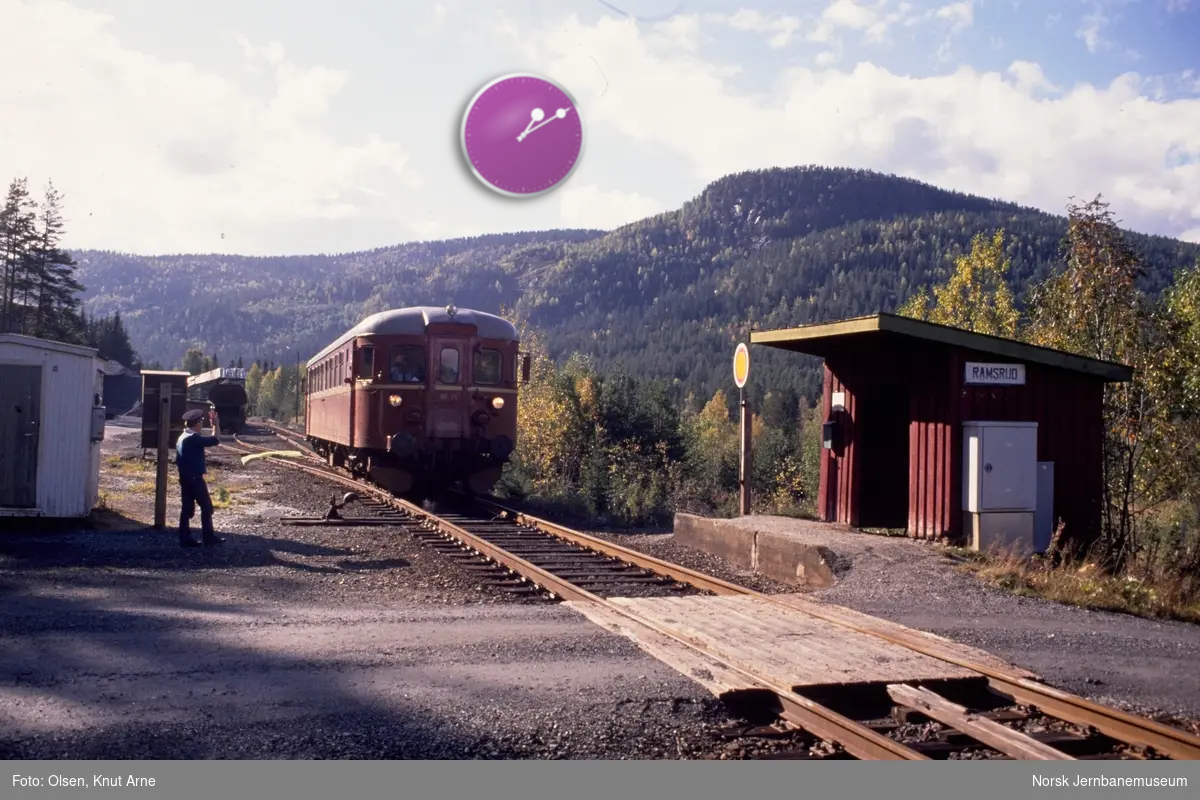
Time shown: {"hour": 1, "minute": 10}
